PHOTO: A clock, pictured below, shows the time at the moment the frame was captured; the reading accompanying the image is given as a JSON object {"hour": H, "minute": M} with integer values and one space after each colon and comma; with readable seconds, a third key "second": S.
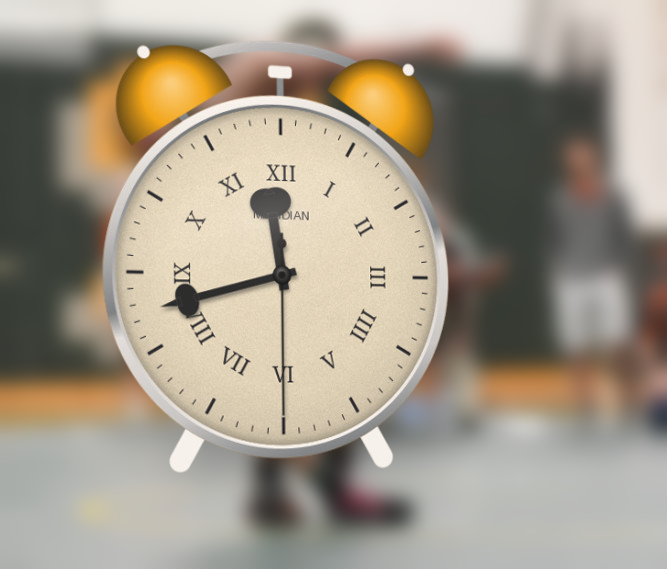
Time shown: {"hour": 11, "minute": 42, "second": 30}
